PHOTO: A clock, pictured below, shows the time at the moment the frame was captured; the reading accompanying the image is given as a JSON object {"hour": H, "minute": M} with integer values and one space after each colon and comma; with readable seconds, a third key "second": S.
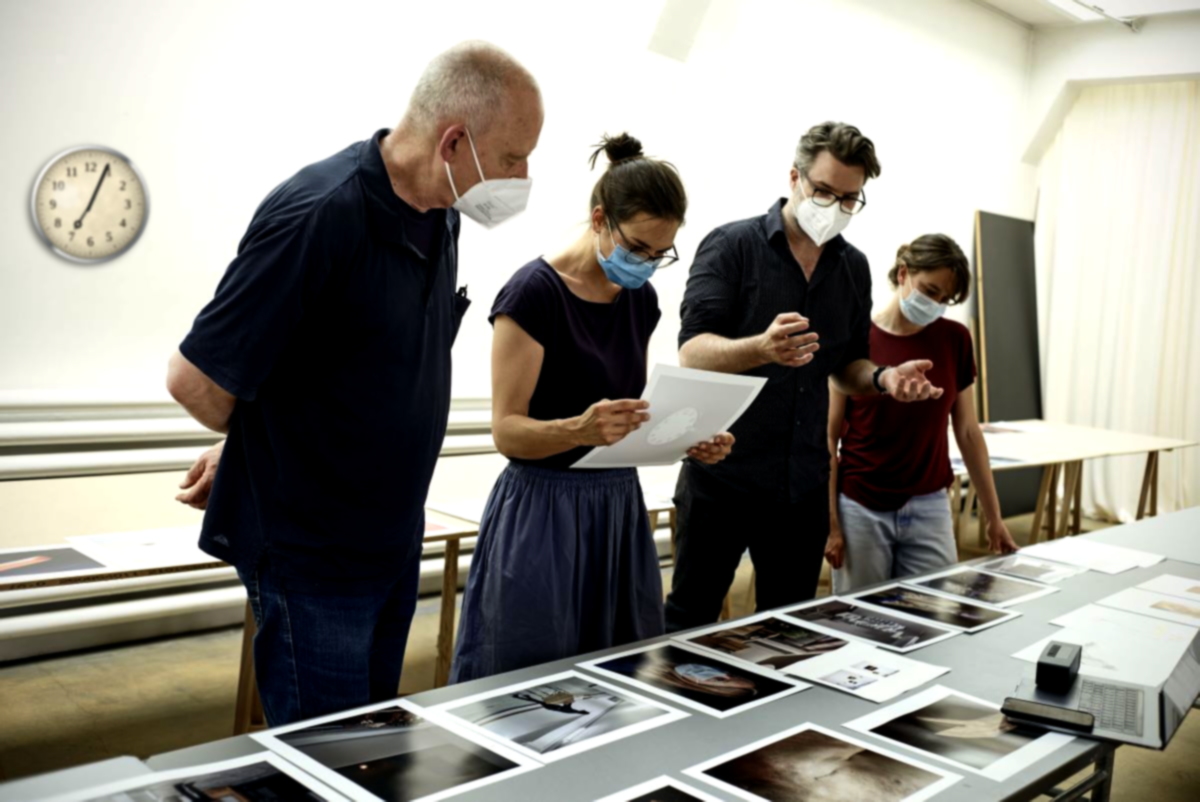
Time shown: {"hour": 7, "minute": 4}
